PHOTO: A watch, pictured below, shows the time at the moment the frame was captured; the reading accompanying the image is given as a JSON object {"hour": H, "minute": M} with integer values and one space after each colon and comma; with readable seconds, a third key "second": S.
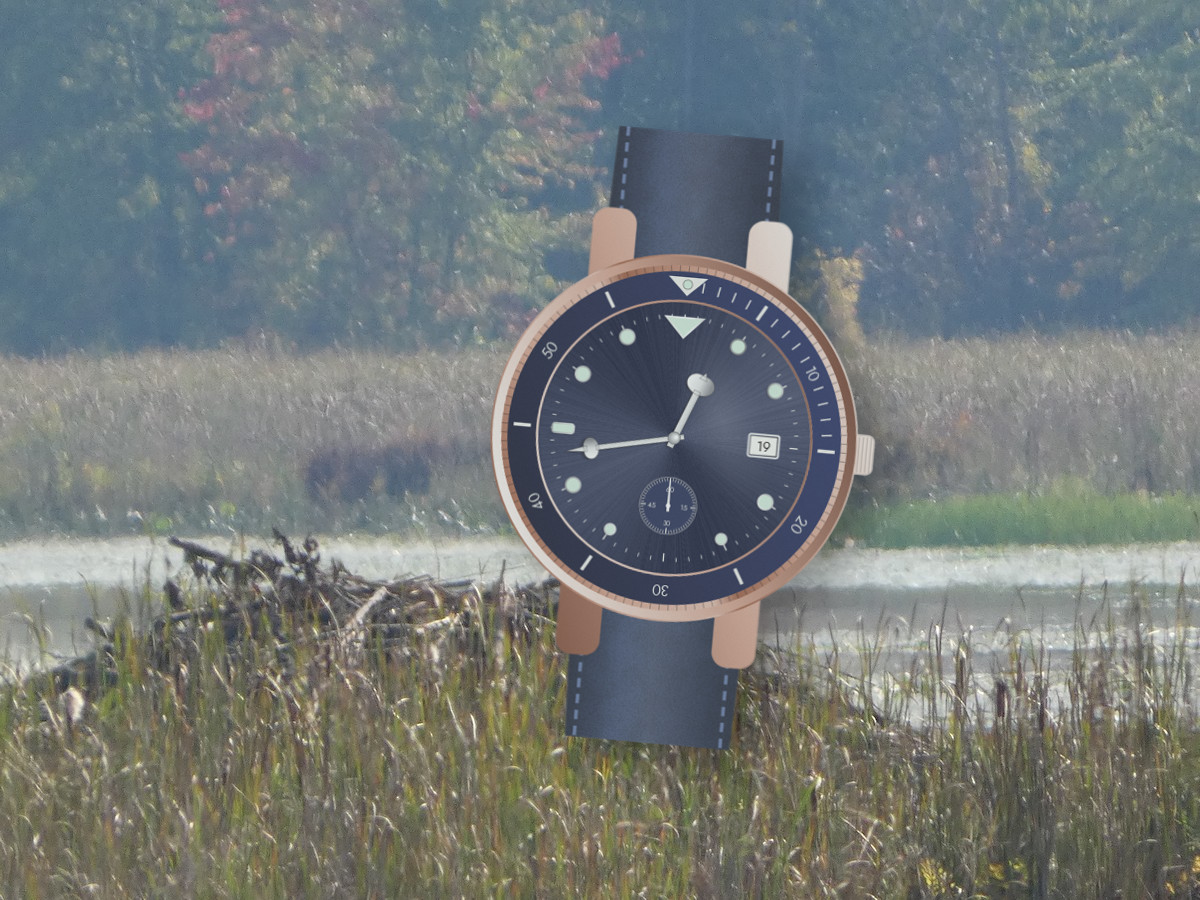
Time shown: {"hour": 12, "minute": 43}
